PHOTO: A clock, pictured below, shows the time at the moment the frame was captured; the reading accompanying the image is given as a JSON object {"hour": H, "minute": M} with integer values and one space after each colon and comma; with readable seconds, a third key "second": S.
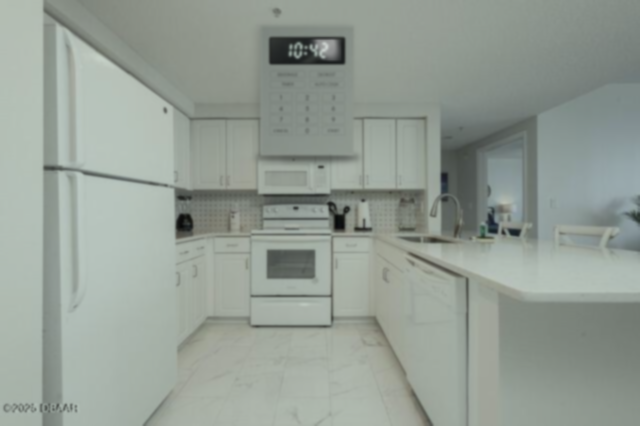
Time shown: {"hour": 10, "minute": 42}
